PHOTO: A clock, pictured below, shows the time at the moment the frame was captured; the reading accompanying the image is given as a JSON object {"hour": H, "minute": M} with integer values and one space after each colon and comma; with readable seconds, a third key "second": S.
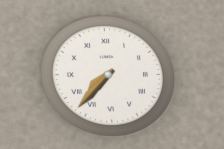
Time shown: {"hour": 7, "minute": 37}
